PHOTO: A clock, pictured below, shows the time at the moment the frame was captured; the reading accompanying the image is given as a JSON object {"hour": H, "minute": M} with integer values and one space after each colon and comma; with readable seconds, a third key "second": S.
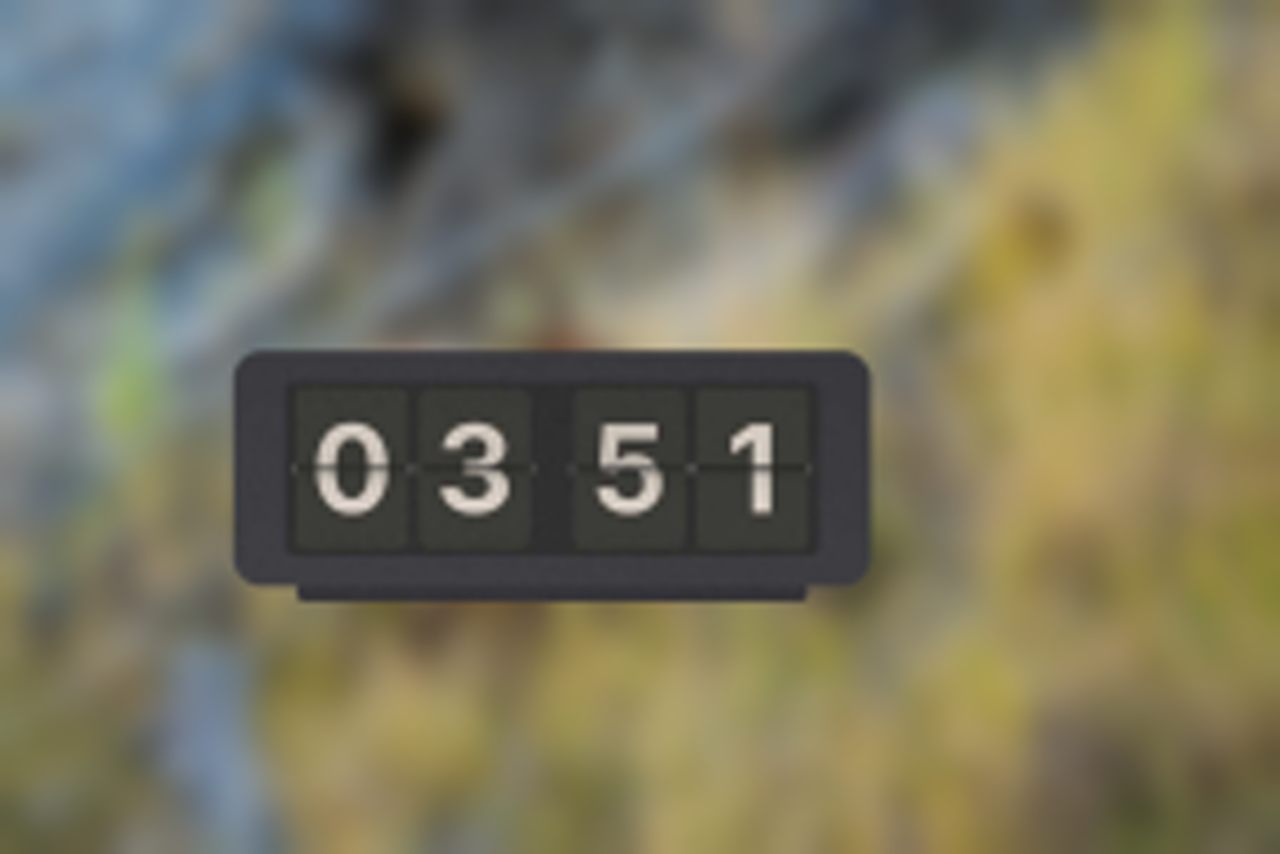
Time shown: {"hour": 3, "minute": 51}
